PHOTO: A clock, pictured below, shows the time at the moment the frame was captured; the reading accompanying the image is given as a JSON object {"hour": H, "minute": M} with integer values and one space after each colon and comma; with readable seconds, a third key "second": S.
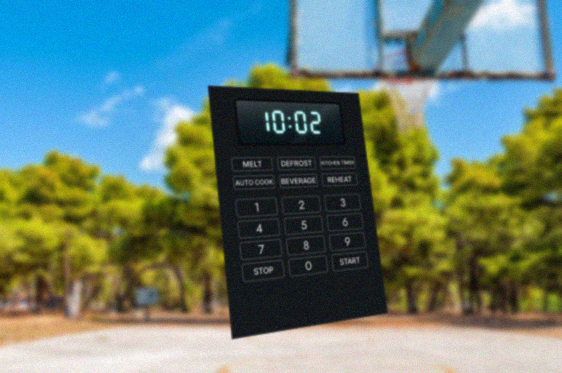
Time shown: {"hour": 10, "minute": 2}
